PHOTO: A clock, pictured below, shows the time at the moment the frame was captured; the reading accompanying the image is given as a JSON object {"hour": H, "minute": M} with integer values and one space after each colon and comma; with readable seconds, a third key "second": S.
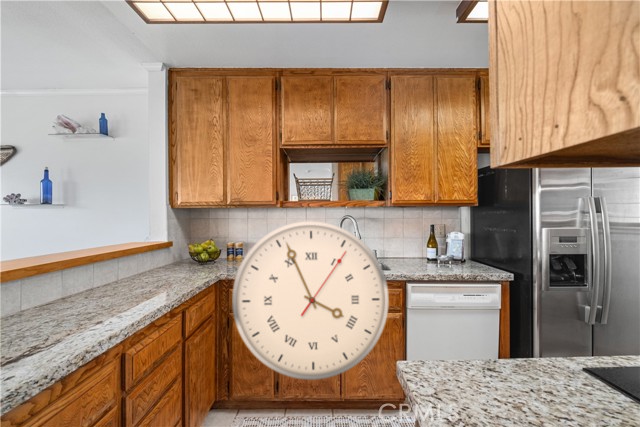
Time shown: {"hour": 3, "minute": 56, "second": 6}
